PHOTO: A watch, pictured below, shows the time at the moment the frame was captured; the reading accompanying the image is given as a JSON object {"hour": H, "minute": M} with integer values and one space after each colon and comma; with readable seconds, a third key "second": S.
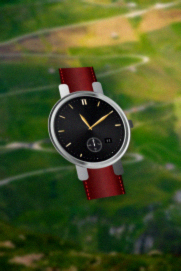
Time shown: {"hour": 11, "minute": 10}
